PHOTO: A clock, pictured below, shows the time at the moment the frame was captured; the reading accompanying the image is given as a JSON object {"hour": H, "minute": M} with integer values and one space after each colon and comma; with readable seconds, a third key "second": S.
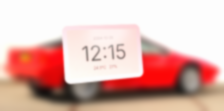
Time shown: {"hour": 12, "minute": 15}
